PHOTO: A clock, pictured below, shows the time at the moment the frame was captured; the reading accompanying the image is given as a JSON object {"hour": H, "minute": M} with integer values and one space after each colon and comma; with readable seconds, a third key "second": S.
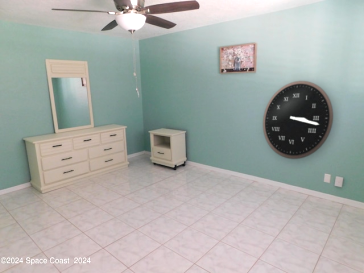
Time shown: {"hour": 3, "minute": 17}
